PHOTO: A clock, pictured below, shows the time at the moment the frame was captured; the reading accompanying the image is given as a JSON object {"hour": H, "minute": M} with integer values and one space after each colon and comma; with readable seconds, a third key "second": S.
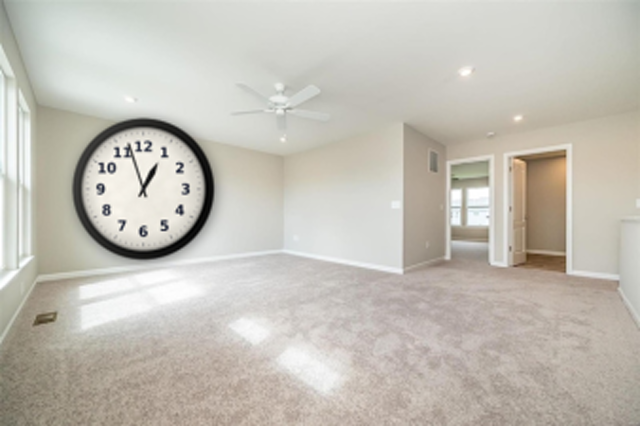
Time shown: {"hour": 12, "minute": 57}
